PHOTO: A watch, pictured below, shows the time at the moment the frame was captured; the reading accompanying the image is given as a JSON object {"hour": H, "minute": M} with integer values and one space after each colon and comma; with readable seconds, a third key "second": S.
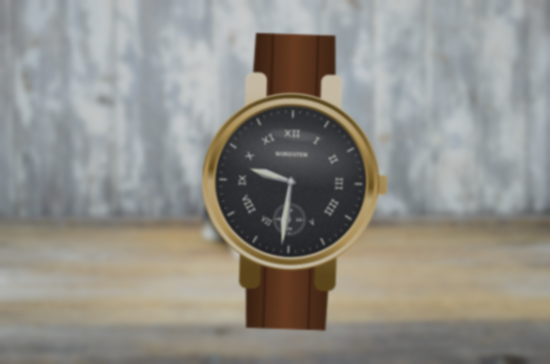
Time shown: {"hour": 9, "minute": 31}
